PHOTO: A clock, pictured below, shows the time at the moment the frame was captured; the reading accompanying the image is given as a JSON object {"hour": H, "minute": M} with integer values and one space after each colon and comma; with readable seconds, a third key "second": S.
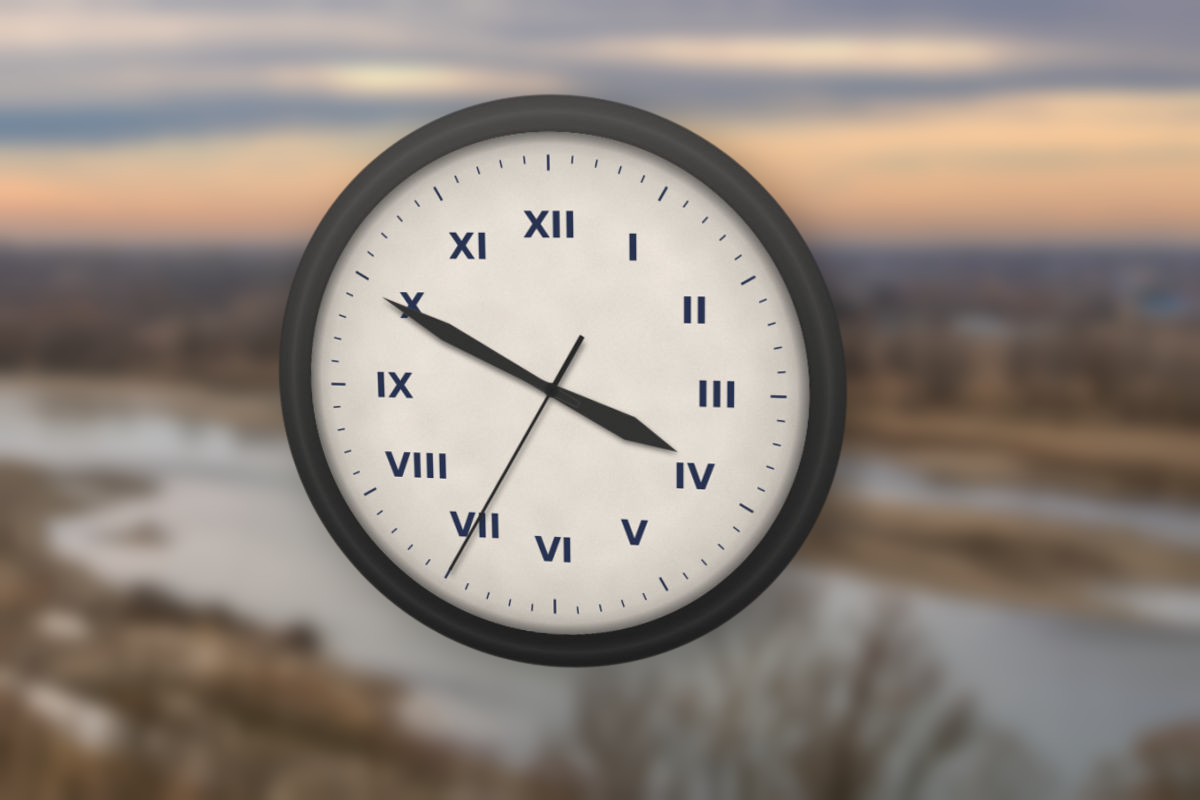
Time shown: {"hour": 3, "minute": 49, "second": 35}
